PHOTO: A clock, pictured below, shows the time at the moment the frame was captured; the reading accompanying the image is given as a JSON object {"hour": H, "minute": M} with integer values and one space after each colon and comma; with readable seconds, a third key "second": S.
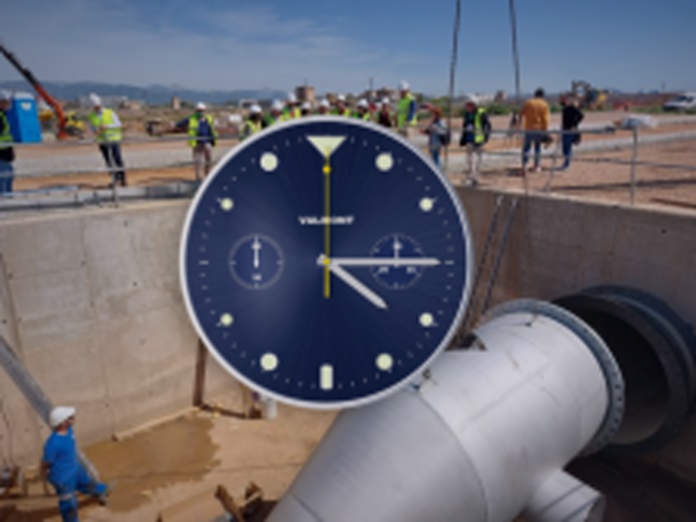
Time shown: {"hour": 4, "minute": 15}
